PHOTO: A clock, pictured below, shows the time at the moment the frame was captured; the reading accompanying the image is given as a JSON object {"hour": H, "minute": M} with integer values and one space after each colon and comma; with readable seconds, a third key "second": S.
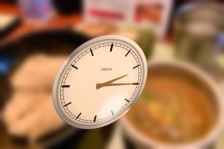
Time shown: {"hour": 2, "minute": 15}
